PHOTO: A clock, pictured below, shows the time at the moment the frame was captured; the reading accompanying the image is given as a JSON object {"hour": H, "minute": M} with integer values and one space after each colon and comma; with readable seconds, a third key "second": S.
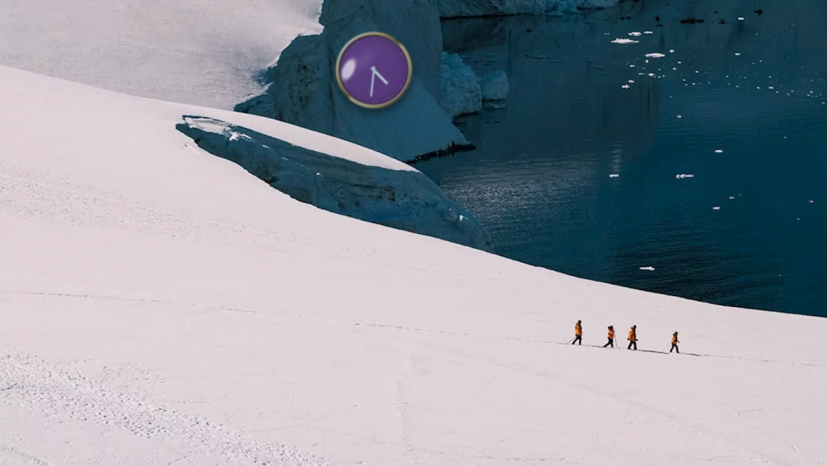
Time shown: {"hour": 4, "minute": 31}
